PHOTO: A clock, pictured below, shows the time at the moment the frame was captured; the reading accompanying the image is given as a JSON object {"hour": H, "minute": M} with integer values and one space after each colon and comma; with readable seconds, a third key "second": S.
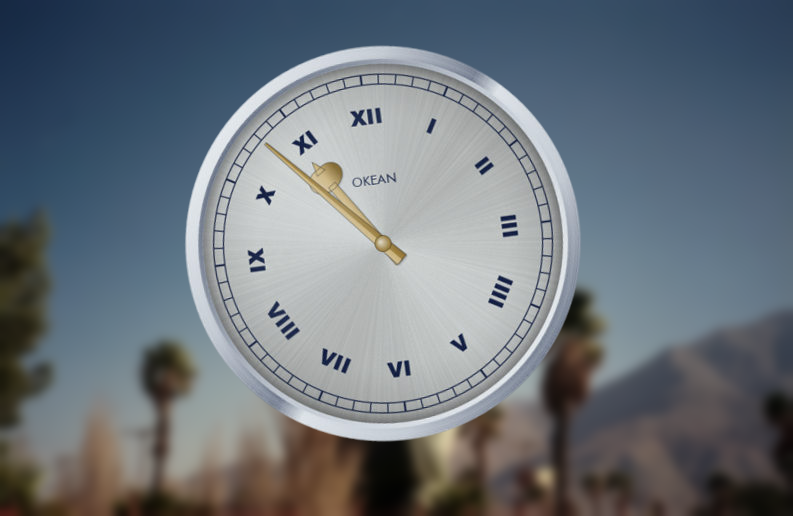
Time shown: {"hour": 10, "minute": 53}
